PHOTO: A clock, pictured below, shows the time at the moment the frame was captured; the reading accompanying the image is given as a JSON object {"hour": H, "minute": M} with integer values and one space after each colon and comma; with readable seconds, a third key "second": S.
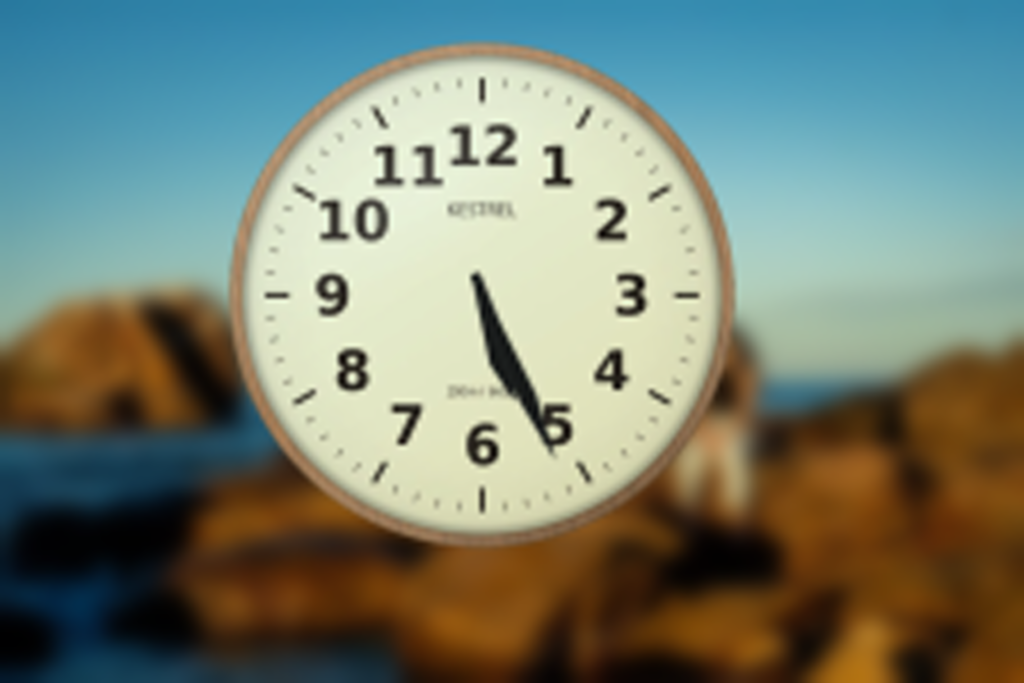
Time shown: {"hour": 5, "minute": 26}
